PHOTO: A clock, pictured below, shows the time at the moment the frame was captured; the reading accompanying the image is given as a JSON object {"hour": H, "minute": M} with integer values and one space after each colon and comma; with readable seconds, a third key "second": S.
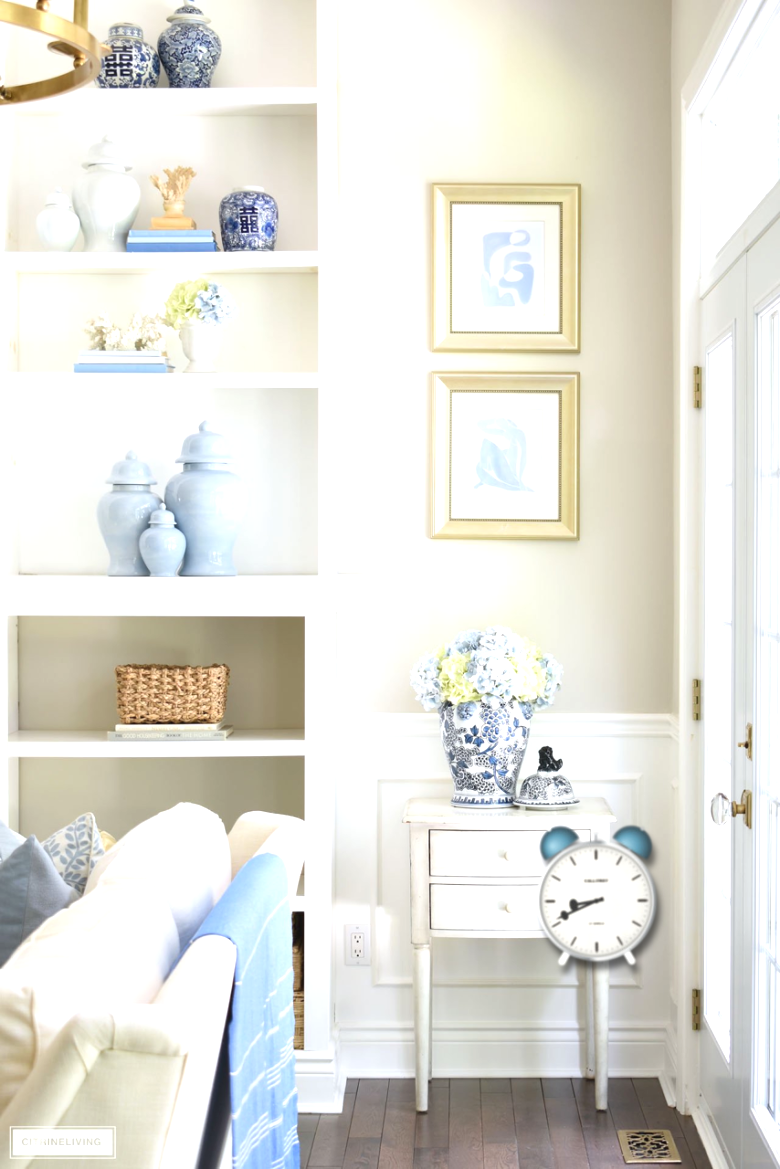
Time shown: {"hour": 8, "minute": 41}
